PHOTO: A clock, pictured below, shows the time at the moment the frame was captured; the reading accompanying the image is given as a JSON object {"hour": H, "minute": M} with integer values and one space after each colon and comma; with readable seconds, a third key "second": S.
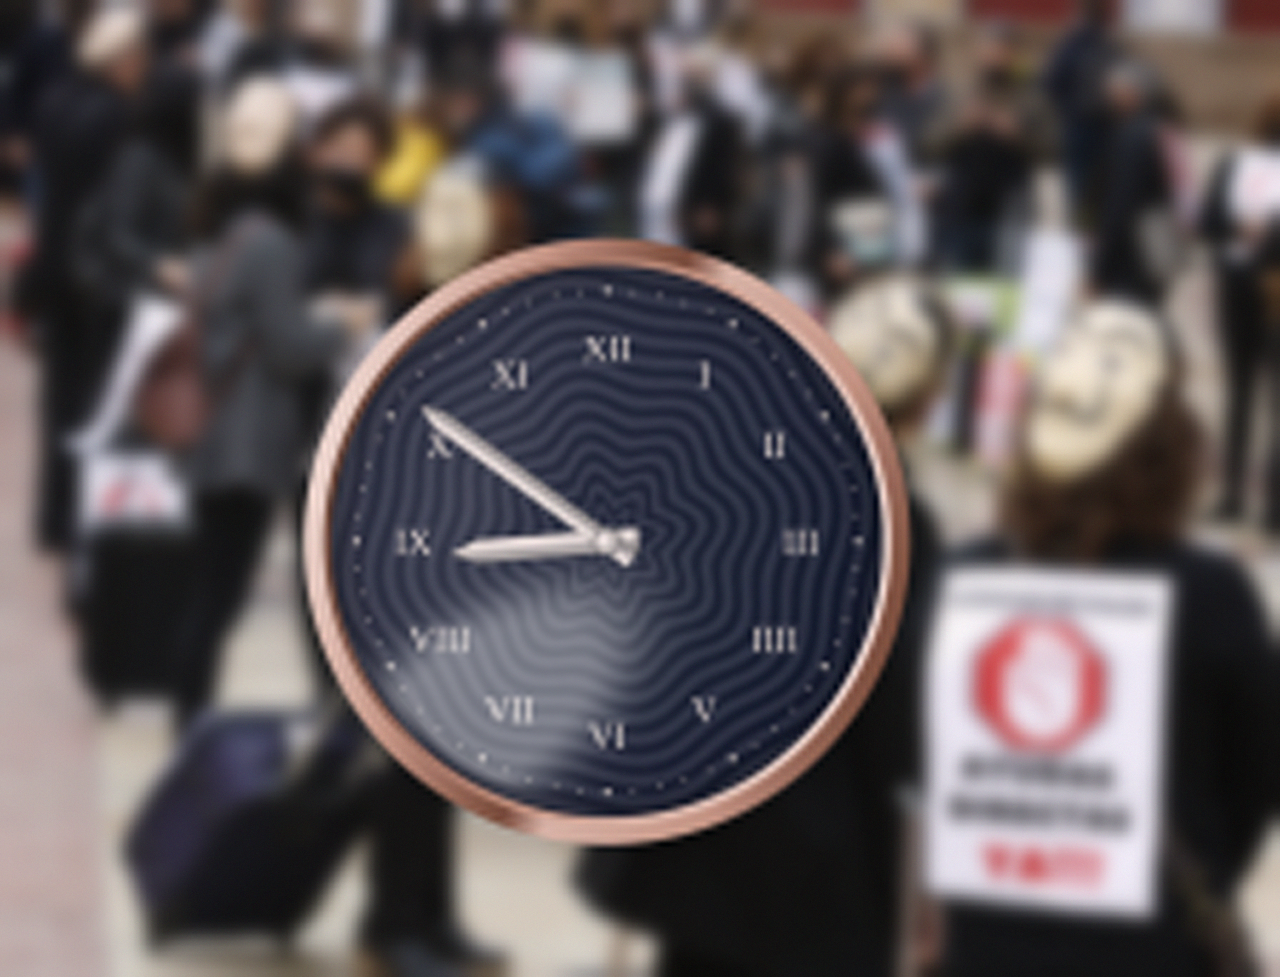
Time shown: {"hour": 8, "minute": 51}
